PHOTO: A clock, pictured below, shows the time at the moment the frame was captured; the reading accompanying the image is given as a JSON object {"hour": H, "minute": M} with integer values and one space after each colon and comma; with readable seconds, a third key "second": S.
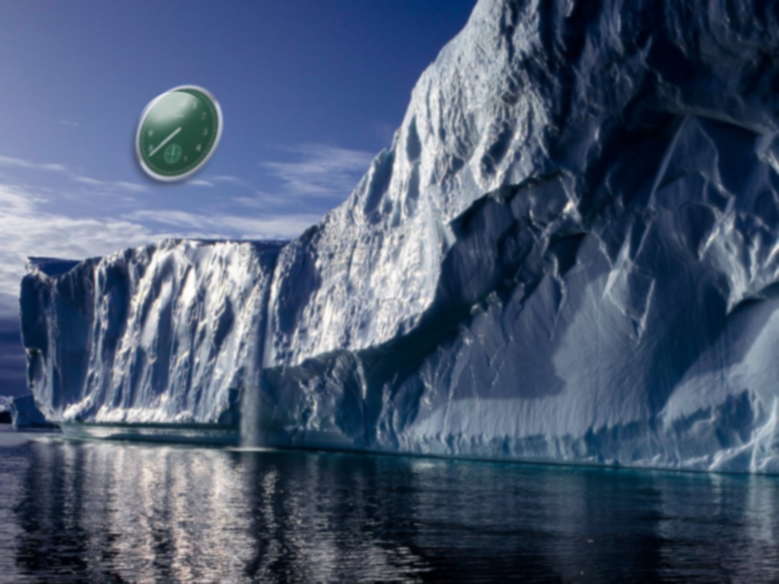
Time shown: {"hour": 7, "minute": 38}
